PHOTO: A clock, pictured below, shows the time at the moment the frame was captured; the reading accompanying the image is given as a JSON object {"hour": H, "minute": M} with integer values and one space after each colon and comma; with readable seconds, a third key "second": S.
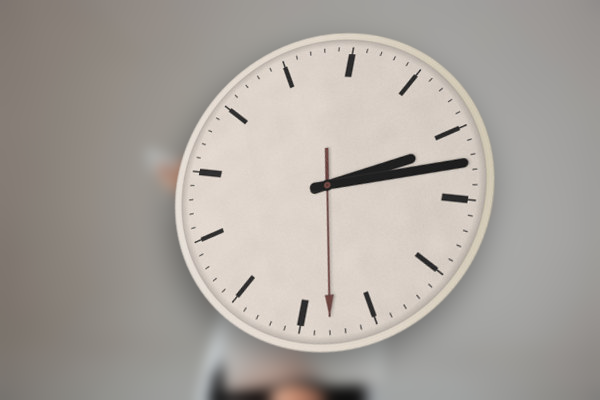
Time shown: {"hour": 2, "minute": 12, "second": 28}
